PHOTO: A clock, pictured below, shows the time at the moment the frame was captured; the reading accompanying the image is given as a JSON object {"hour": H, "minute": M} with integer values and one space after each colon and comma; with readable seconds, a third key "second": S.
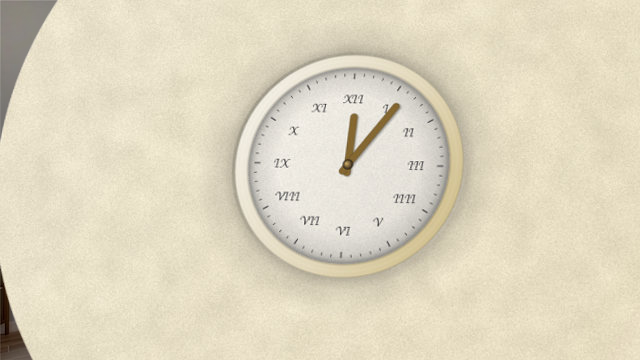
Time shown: {"hour": 12, "minute": 6}
